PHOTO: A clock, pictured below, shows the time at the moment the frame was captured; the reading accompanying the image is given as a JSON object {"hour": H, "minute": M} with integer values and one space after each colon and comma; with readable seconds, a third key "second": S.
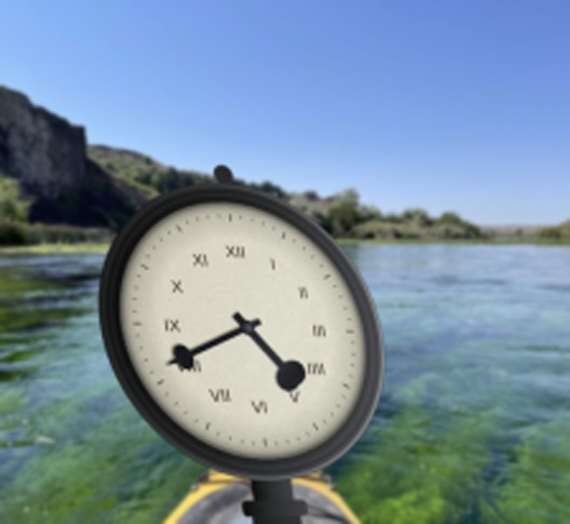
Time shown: {"hour": 4, "minute": 41}
